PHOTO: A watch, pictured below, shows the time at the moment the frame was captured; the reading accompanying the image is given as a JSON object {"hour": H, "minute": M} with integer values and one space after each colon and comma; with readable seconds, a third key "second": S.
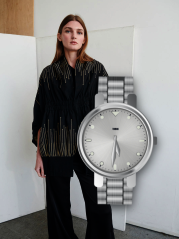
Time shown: {"hour": 5, "minute": 31}
